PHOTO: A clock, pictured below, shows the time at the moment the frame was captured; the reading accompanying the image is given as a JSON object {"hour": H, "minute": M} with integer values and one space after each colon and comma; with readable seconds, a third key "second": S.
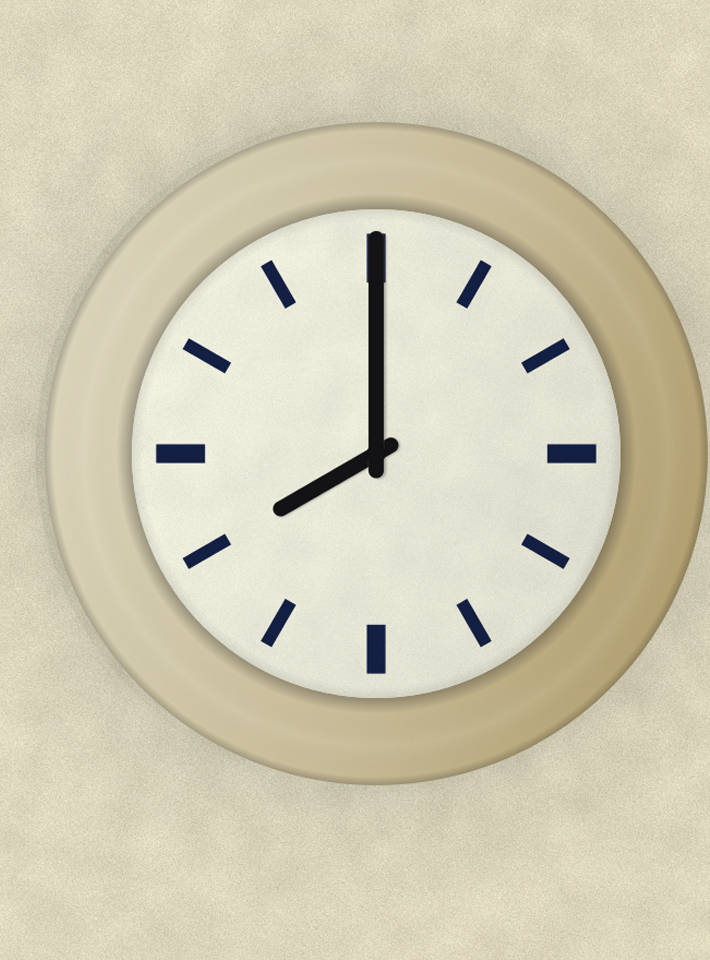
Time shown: {"hour": 8, "minute": 0}
